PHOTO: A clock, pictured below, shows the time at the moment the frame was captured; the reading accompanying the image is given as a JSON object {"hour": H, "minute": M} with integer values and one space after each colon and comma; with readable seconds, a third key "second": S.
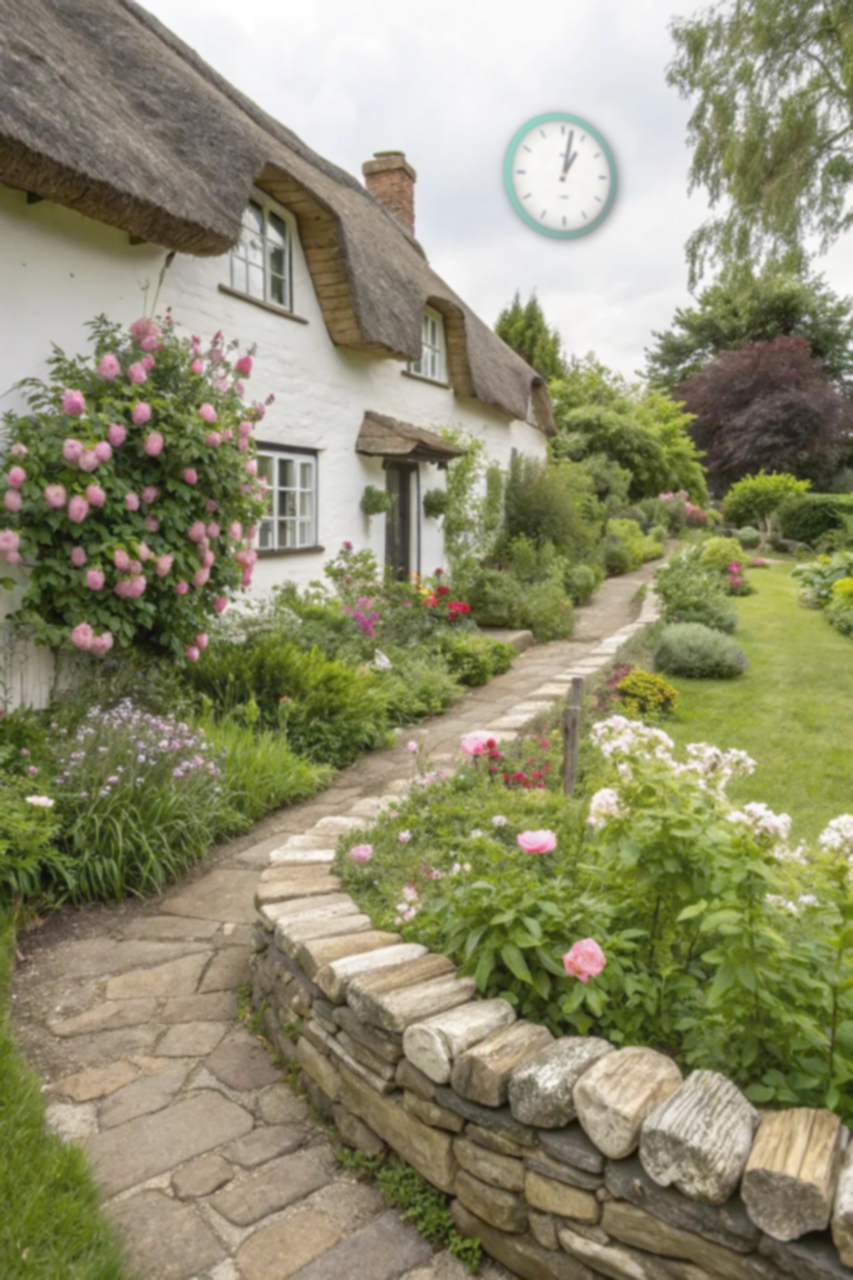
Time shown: {"hour": 1, "minute": 2}
